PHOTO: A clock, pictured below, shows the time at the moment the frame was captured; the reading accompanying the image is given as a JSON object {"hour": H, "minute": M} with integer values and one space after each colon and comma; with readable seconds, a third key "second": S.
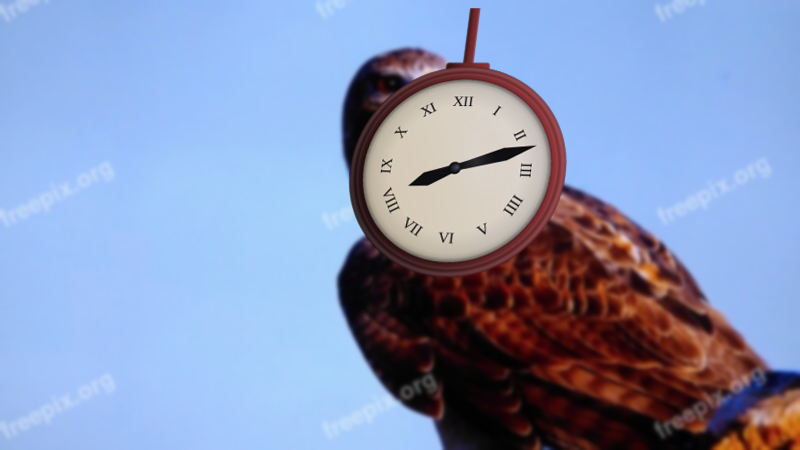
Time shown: {"hour": 8, "minute": 12}
